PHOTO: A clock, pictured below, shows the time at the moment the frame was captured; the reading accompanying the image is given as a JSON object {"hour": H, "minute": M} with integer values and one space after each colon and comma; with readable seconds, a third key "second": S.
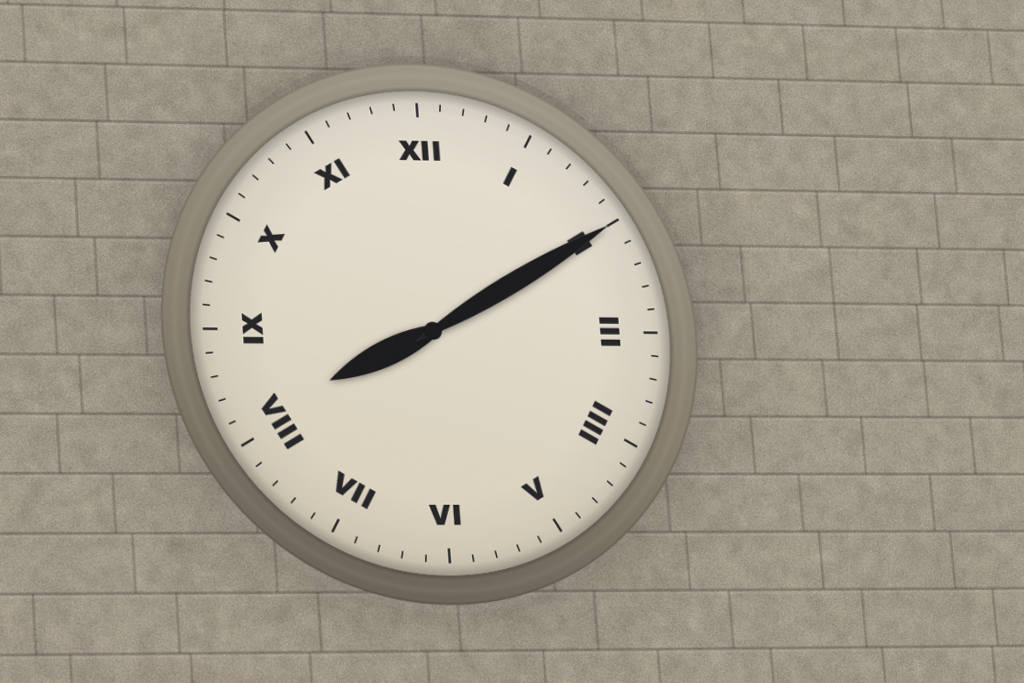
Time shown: {"hour": 8, "minute": 10}
